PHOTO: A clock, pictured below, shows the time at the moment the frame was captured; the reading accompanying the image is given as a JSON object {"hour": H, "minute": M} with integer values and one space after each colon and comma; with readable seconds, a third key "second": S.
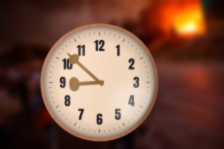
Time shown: {"hour": 8, "minute": 52}
